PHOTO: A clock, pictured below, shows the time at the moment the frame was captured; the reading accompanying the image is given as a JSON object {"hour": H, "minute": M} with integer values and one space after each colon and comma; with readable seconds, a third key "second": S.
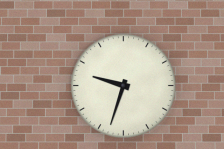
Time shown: {"hour": 9, "minute": 33}
